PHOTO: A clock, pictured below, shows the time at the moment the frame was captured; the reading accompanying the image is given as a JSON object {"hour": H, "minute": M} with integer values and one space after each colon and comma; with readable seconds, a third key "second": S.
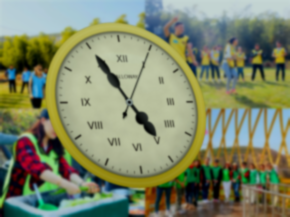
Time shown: {"hour": 4, "minute": 55, "second": 5}
